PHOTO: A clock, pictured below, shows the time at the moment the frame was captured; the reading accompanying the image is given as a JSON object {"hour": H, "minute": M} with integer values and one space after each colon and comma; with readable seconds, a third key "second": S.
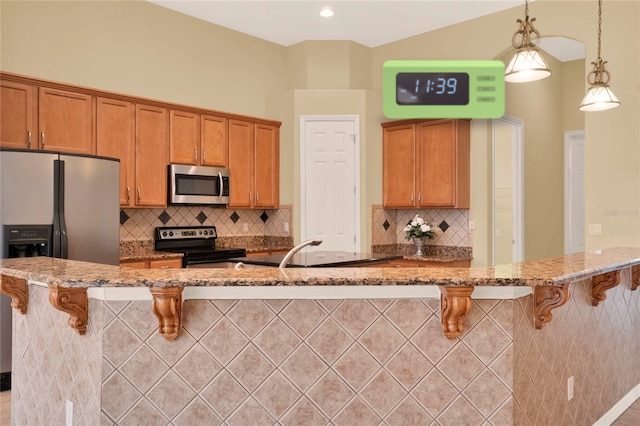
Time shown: {"hour": 11, "minute": 39}
